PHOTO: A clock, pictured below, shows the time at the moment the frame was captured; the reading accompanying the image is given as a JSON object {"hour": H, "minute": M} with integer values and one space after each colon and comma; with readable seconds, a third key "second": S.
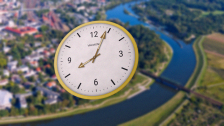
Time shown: {"hour": 8, "minute": 4}
